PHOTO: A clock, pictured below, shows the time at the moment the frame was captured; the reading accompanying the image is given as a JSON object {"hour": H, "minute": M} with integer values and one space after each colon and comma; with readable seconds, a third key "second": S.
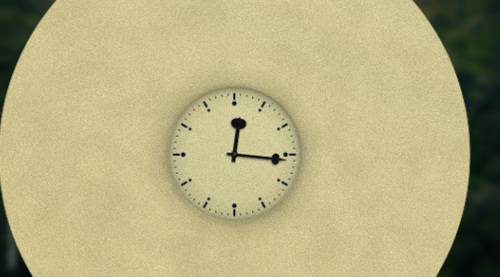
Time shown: {"hour": 12, "minute": 16}
